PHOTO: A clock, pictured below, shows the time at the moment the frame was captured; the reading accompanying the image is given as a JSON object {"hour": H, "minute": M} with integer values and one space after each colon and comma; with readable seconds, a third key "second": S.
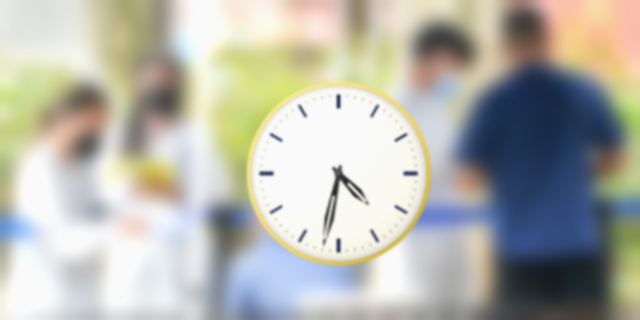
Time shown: {"hour": 4, "minute": 32}
